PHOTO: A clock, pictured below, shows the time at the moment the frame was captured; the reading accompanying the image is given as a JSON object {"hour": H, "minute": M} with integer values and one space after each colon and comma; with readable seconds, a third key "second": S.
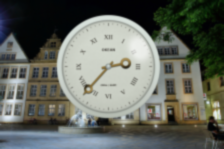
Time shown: {"hour": 2, "minute": 37}
